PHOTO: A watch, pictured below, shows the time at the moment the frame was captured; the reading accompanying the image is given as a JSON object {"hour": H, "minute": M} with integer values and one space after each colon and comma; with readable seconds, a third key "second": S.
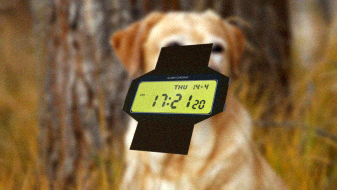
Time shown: {"hour": 17, "minute": 21, "second": 20}
